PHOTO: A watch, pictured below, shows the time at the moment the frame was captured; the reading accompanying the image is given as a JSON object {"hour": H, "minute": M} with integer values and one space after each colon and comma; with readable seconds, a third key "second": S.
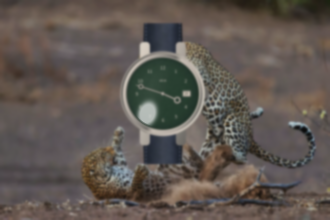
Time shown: {"hour": 3, "minute": 48}
